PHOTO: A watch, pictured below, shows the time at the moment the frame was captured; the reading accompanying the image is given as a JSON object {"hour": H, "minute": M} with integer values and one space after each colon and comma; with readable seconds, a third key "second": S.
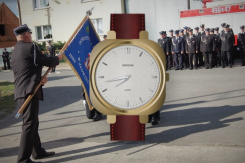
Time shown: {"hour": 7, "minute": 43}
